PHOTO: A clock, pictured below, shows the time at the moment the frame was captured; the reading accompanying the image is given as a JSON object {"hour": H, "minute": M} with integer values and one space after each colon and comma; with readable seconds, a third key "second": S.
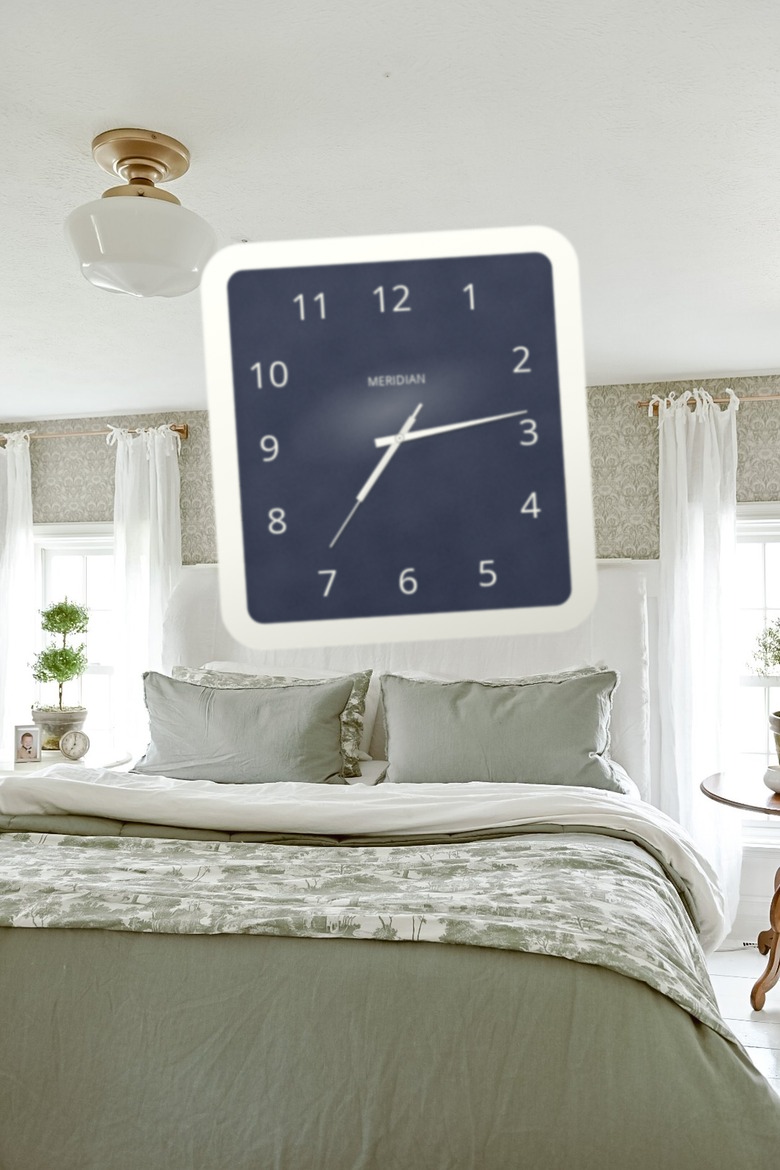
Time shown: {"hour": 7, "minute": 13, "second": 36}
